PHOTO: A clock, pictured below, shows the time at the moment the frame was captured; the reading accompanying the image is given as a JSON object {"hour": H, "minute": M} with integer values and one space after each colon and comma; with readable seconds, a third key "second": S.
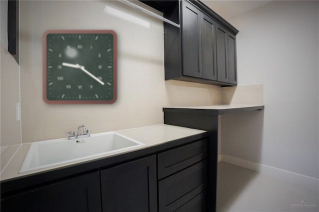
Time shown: {"hour": 9, "minute": 21}
